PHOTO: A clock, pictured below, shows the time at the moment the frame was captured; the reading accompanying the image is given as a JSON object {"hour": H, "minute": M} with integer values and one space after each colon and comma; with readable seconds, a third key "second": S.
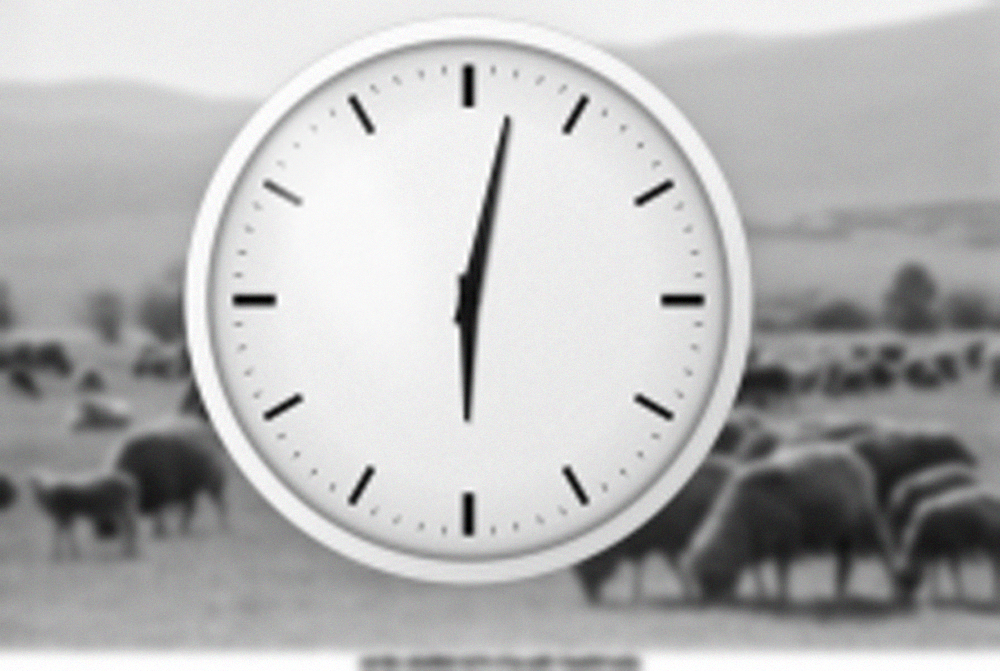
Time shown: {"hour": 6, "minute": 2}
